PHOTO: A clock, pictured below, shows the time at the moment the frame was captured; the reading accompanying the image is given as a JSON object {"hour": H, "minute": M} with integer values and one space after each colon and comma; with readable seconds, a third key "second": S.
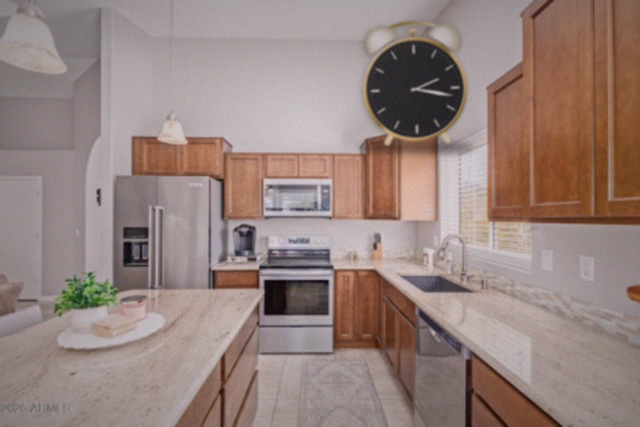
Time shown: {"hour": 2, "minute": 17}
